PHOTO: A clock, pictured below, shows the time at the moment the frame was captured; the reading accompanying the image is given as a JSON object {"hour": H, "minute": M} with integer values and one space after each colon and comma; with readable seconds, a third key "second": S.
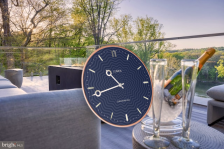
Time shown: {"hour": 10, "minute": 43}
